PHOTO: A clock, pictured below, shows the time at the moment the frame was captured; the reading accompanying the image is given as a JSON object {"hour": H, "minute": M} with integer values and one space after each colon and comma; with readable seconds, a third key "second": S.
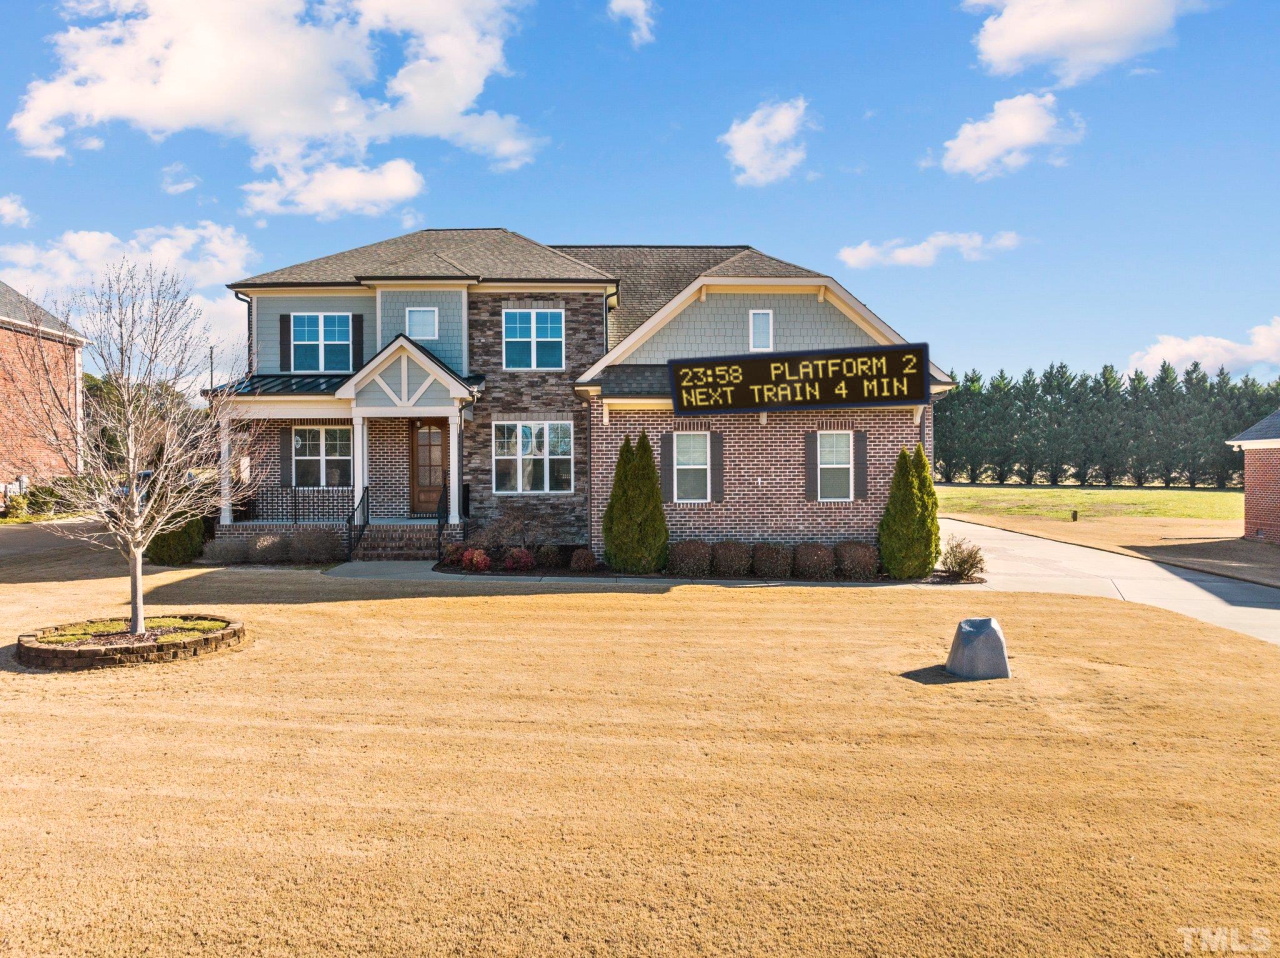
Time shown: {"hour": 23, "minute": 58}
